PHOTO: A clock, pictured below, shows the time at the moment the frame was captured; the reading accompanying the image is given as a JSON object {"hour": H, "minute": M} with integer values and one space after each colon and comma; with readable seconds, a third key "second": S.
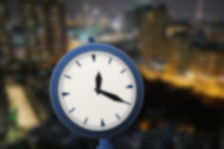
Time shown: {"hour": 12, "minute": 20}
